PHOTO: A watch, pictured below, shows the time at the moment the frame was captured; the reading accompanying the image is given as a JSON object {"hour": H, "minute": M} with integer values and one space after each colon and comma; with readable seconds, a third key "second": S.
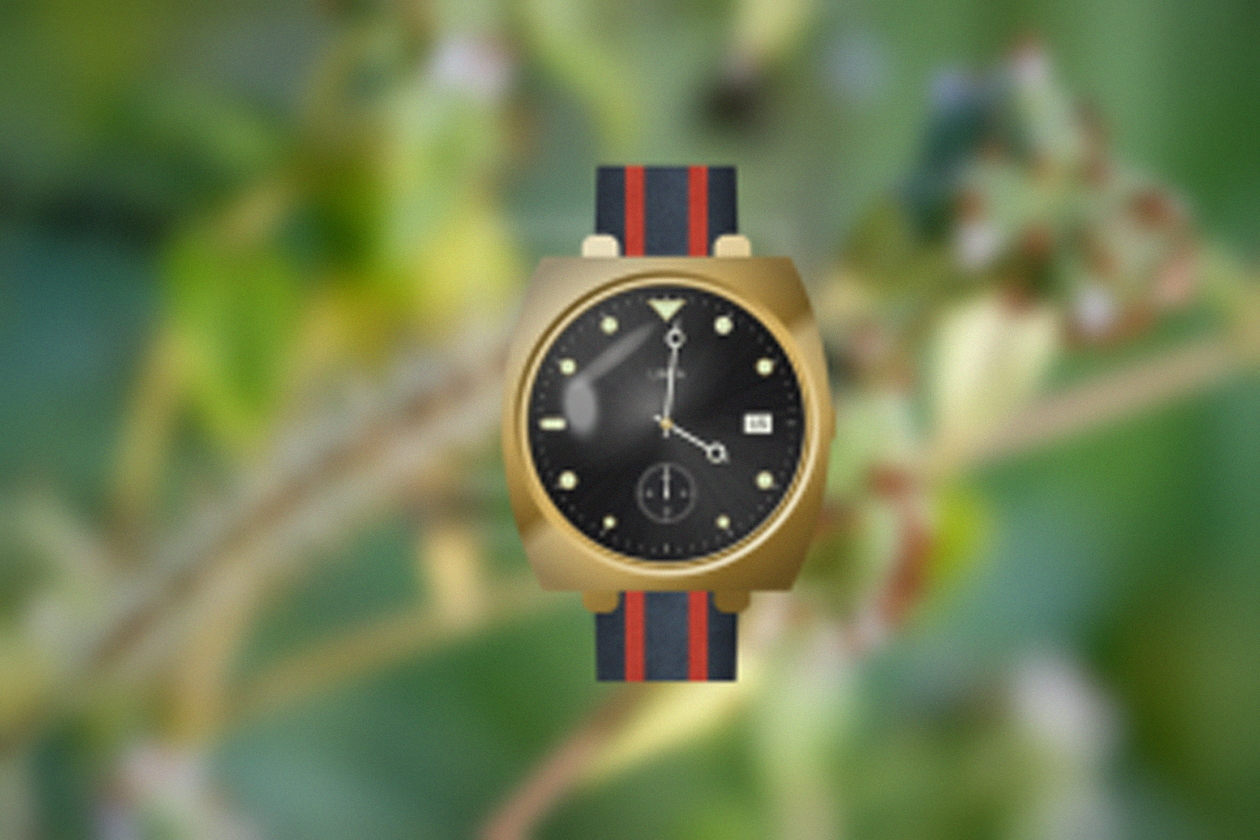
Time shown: {"hour": 4, "minute": 1}
